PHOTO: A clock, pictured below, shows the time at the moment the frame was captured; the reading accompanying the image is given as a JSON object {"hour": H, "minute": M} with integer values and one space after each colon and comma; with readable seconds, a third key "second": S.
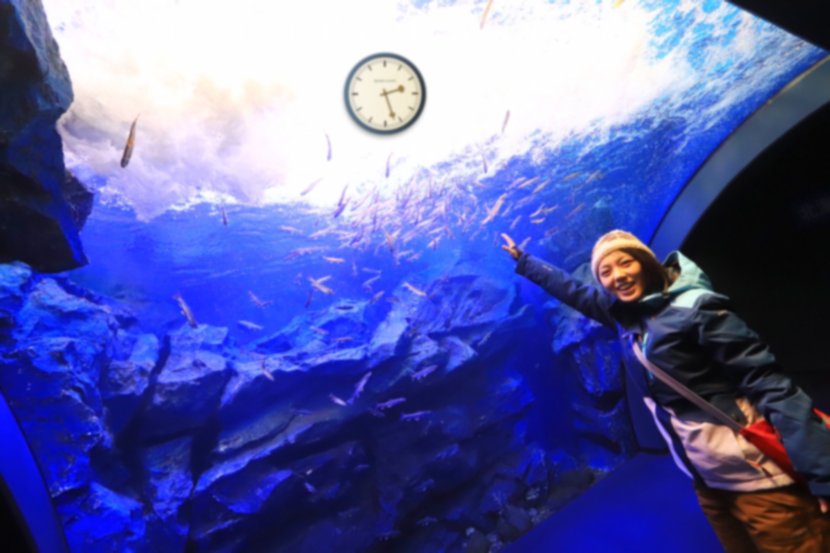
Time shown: {"hour": 2, "minute": 27}
